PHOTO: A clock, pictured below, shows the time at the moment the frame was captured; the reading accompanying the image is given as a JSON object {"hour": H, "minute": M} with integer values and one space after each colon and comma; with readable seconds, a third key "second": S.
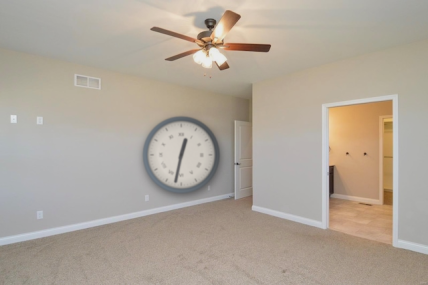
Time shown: {"hour": 12, "minute": 32}
